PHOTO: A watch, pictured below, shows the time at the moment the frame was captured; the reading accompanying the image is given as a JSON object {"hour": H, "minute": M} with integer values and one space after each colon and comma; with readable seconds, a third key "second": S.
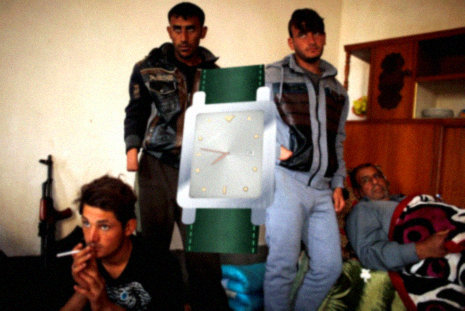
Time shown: {"hour": 7, "minute": 47}
